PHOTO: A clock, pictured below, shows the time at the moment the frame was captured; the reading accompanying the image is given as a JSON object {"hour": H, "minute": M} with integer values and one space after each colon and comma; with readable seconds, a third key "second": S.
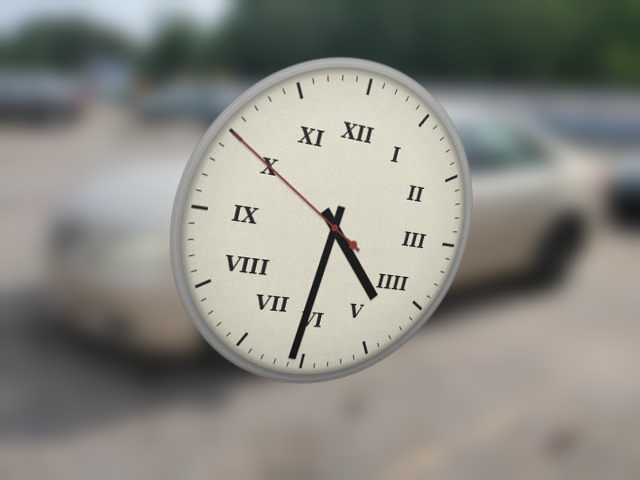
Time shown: {"hour": 4, "minute": 30, "second": 50}
